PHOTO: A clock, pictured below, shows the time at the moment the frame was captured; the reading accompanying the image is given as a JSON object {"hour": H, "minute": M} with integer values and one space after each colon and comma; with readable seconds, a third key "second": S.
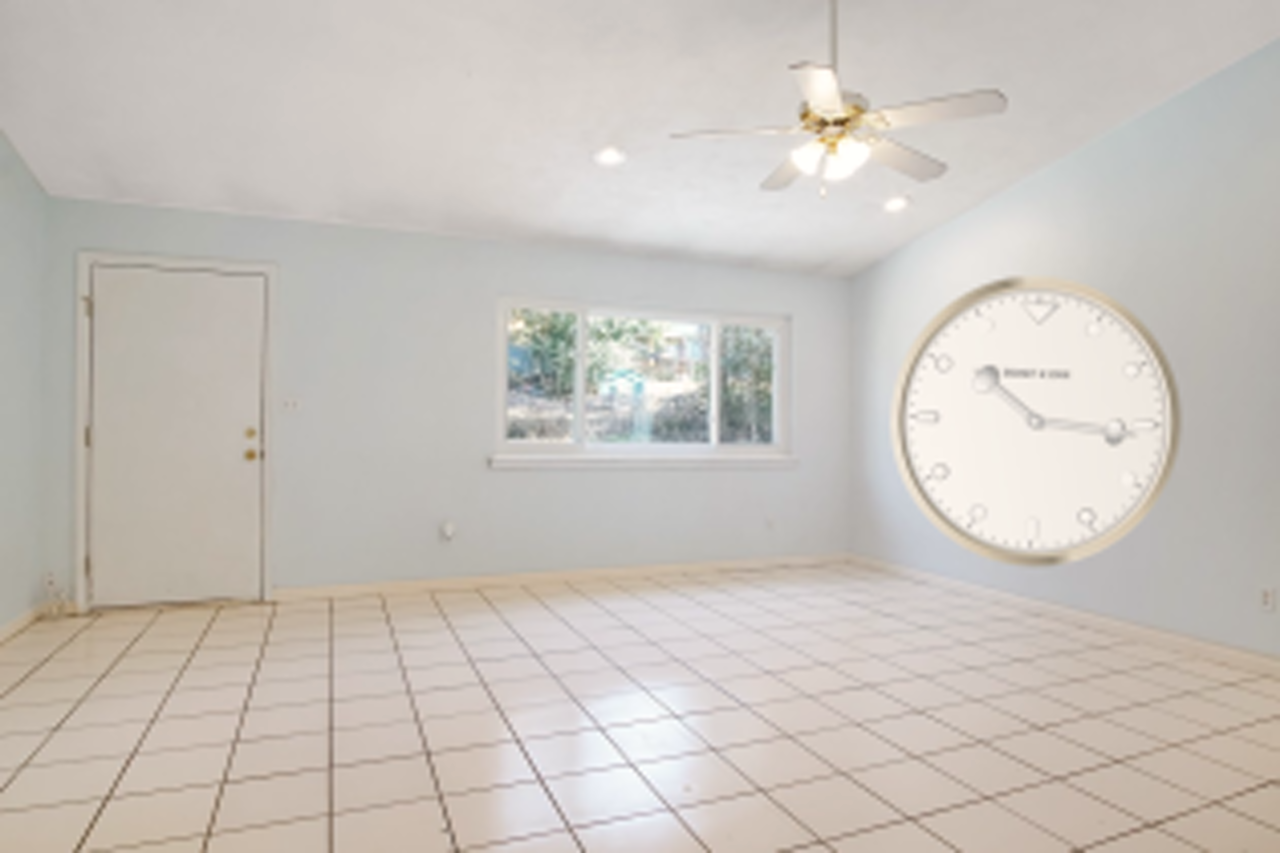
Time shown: {"hour": 10, "minute": 16}
